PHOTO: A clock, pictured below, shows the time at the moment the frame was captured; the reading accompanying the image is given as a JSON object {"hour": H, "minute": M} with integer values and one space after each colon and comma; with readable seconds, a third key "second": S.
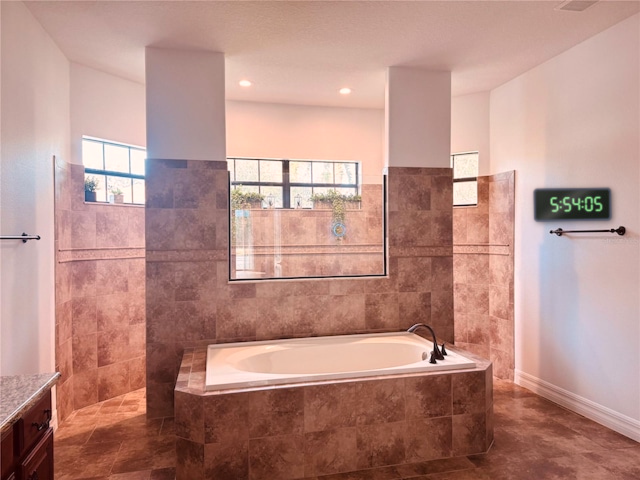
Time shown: {"hour": 5, "minute": 54, "second": 5}
